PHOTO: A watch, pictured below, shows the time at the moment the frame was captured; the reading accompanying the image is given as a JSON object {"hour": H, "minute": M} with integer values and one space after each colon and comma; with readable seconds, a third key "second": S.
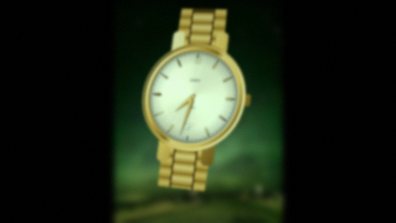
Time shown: {"hour": 7, "minute": 32}
